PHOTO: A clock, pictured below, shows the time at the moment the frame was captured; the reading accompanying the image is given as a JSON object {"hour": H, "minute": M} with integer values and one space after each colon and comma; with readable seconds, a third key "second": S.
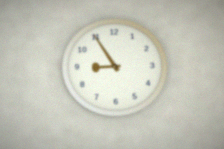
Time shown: {"hour": 8, "minute": 55}
